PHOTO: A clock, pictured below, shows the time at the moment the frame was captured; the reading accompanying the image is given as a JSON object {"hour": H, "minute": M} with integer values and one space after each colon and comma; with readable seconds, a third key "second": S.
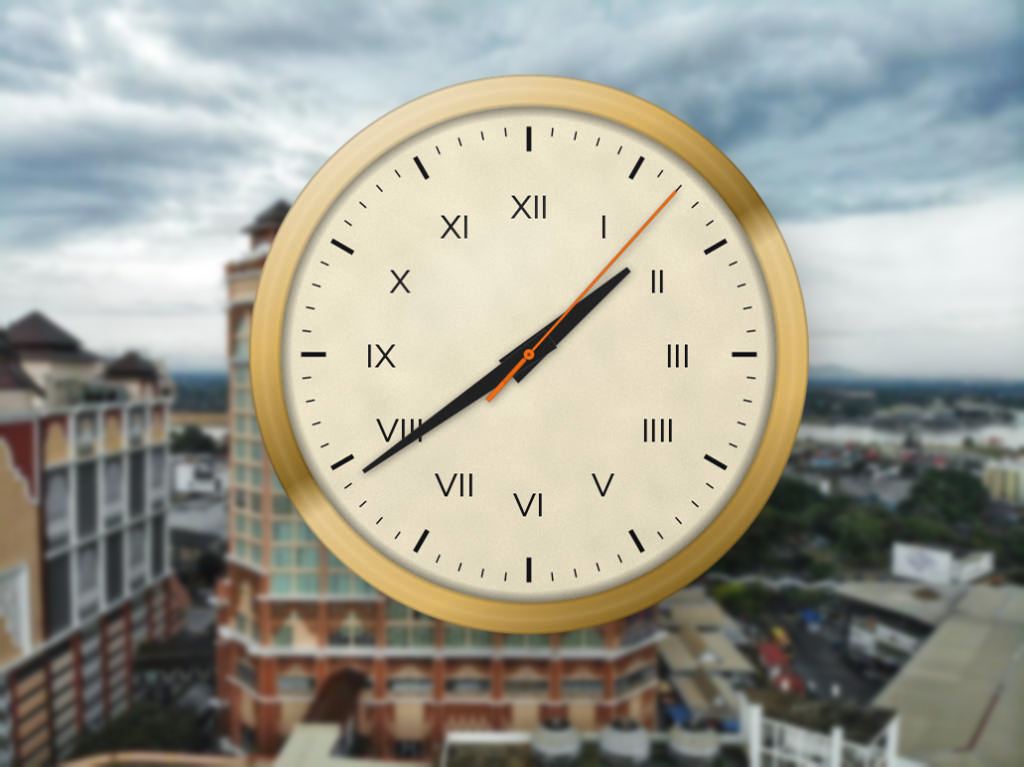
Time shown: {"hour": 1, "minute": 39, "second": 7}
